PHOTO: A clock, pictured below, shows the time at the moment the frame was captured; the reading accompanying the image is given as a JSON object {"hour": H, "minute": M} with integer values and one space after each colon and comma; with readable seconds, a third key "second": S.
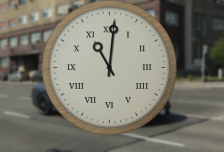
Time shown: {"hour": 11, "minute": 1}
